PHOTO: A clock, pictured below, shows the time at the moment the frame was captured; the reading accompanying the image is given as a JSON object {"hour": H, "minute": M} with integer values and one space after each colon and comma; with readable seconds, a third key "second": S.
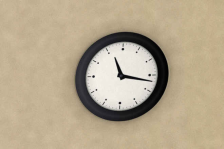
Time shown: {"hour": 11, "minute": 17}
